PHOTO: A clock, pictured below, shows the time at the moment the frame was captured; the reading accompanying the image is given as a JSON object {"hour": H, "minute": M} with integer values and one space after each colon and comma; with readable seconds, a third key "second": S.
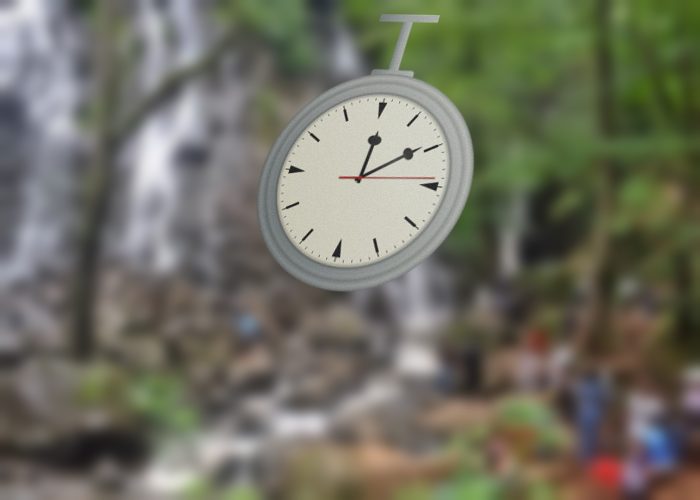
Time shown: {"hour": 12, "minute": 9, "second": 14}
